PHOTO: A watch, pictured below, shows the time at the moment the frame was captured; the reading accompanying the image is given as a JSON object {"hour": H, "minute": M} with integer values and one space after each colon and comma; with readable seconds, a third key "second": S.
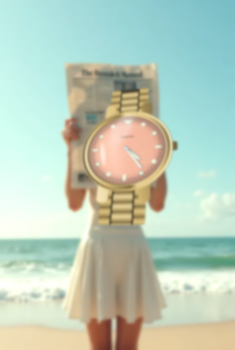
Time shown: {"hour": 4, "minute": 24}
